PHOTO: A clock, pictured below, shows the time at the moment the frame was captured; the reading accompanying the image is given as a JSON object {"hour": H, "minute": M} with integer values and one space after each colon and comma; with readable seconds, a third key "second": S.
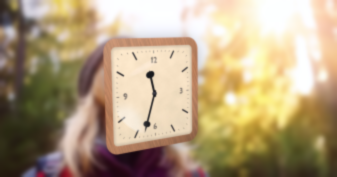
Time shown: {"hour": 11, "minute": 33}
